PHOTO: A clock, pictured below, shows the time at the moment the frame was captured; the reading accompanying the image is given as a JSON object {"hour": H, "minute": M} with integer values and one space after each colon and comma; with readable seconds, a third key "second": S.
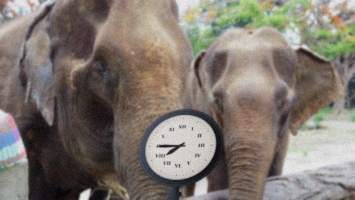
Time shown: {"hour": 7, "minute": 45}
